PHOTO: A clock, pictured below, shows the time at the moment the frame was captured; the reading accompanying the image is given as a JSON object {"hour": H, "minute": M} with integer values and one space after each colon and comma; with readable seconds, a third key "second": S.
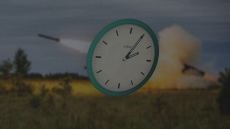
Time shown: {"hour": 2, "minute": 5}
